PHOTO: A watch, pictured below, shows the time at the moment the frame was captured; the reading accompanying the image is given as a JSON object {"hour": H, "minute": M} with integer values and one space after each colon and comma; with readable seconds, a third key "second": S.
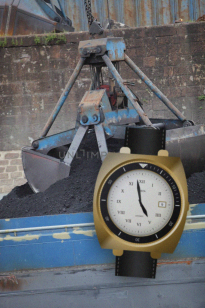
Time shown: {"hour": 4, "minute": 58}
